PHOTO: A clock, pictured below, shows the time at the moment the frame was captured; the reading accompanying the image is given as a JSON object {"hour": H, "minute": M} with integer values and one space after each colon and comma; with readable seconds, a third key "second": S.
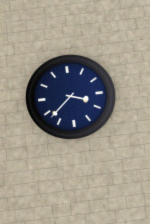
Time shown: {"hour": 3, "minute": 38}
